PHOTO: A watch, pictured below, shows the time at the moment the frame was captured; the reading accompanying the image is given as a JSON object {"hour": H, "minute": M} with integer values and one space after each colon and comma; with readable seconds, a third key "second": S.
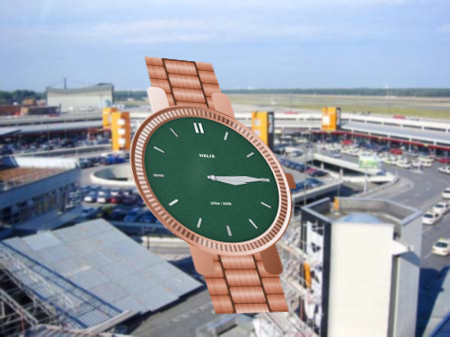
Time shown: {"hour": 3, "minute": 15}
